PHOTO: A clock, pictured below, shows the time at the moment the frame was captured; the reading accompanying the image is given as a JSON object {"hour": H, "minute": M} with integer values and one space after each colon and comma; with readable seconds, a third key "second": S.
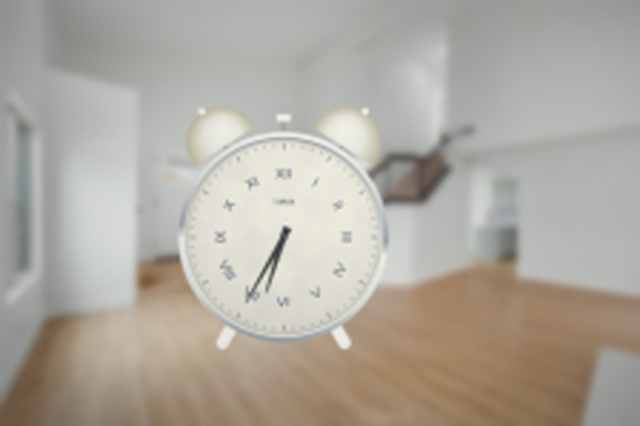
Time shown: {"hour": 6, "minute": 35}
